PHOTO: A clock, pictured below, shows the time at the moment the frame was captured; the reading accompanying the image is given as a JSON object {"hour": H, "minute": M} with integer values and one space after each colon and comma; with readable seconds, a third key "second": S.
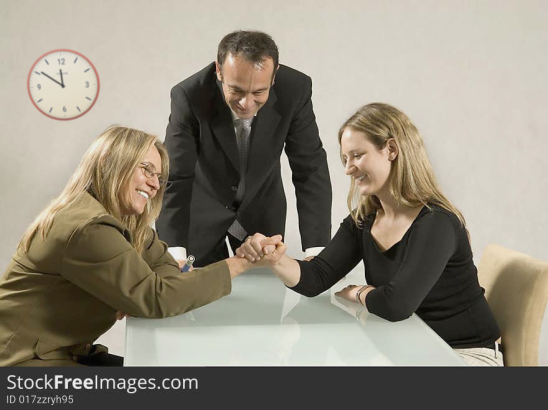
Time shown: {"hour": 11, "minute": 51}
